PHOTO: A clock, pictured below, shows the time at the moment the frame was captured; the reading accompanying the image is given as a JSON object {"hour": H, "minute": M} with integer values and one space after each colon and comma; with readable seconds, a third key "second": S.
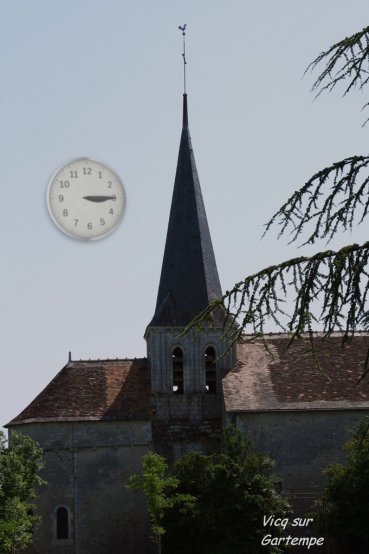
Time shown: {"hour": 3, "minute": 15}
